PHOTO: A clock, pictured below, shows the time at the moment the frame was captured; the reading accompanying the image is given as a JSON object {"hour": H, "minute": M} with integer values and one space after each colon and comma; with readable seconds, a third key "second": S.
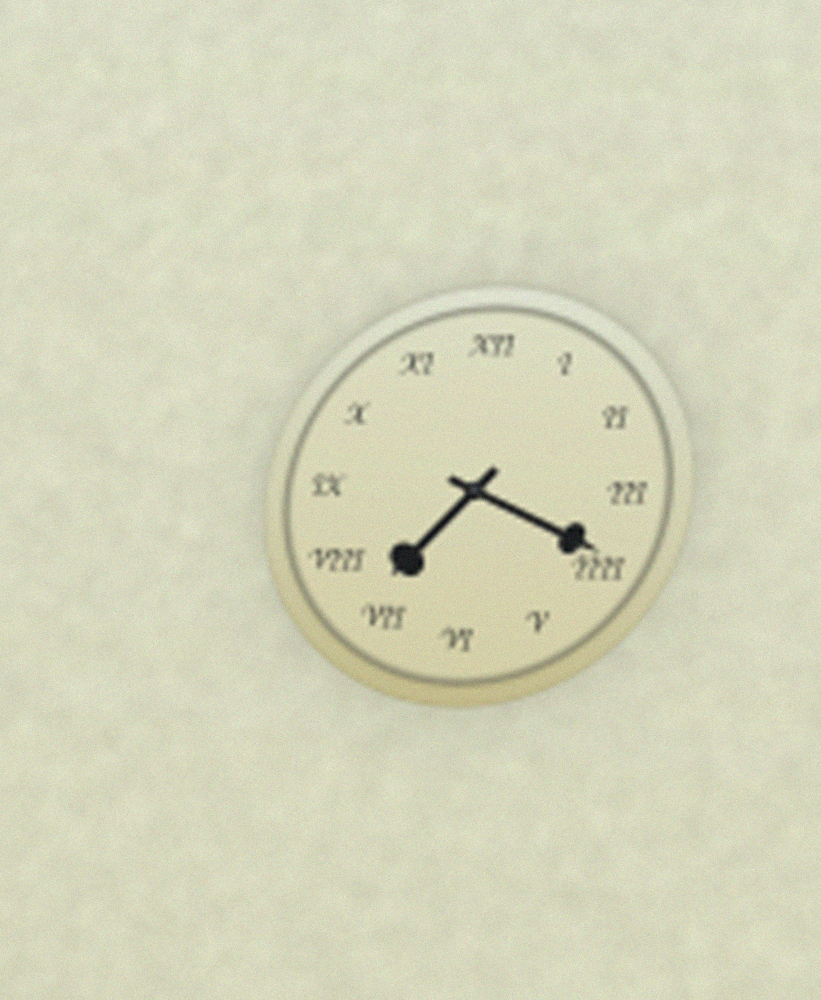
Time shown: {"hour": 7, "minute": 19}
